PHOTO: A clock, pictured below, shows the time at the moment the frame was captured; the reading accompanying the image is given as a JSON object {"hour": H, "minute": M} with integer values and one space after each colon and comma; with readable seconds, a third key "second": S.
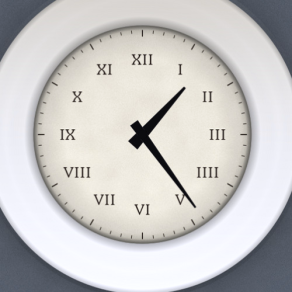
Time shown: {"hour": 1, "minute": 24}
